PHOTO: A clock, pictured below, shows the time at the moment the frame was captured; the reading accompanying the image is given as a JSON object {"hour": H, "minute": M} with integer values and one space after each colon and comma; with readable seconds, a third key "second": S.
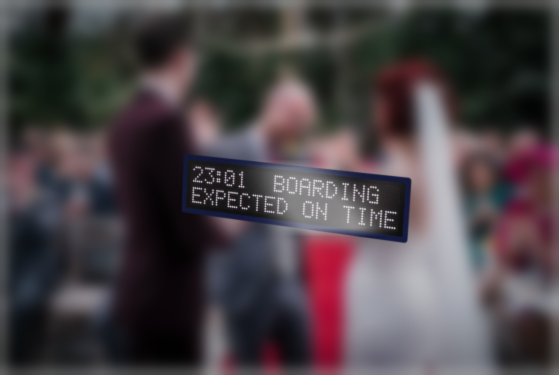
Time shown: {"hour": 23, "minute": 1}
